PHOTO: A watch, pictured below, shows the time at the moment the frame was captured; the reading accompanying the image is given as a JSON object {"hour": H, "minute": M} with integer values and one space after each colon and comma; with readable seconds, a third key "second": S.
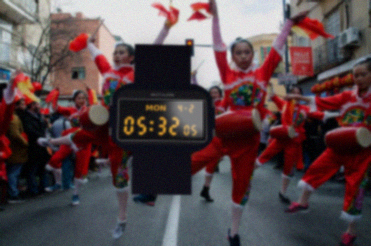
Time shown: {"hour": 5, "minute": 32}
